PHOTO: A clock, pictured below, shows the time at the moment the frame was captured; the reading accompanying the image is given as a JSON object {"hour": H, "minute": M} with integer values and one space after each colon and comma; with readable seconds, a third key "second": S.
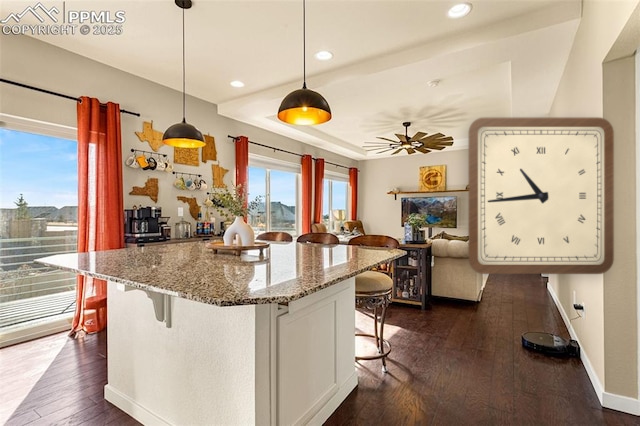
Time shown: {"hour": 10, "minute": 44}
